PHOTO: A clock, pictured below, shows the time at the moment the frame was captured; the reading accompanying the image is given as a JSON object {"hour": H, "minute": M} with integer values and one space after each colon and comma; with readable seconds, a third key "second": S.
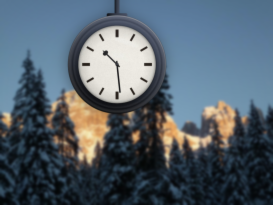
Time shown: {"hour": 10, "minute": 29}
